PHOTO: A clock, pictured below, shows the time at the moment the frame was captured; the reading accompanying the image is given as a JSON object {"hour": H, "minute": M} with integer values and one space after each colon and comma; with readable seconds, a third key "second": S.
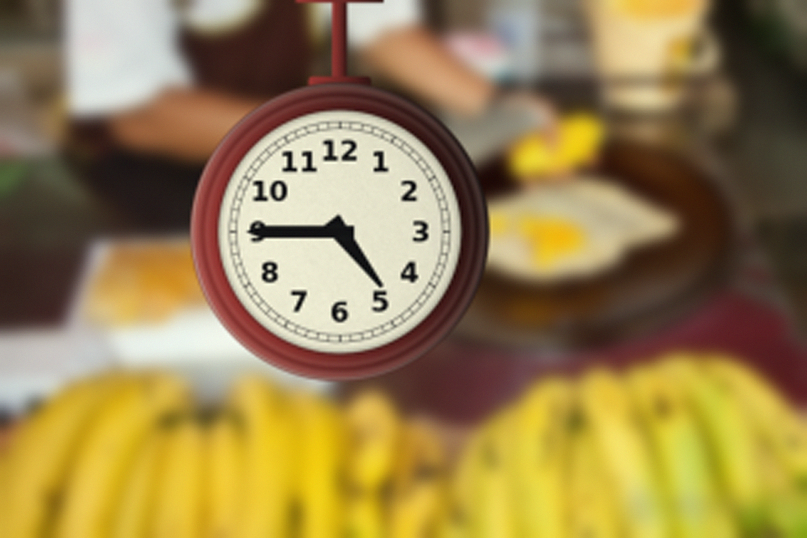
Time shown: {"hour": 4, "minute": 45}
